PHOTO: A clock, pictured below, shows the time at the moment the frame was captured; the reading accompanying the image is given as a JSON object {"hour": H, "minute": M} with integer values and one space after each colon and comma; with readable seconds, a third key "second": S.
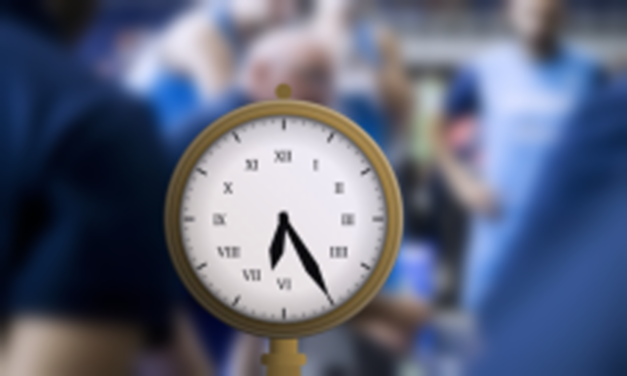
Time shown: {"hour": 6, "minute": 25}
